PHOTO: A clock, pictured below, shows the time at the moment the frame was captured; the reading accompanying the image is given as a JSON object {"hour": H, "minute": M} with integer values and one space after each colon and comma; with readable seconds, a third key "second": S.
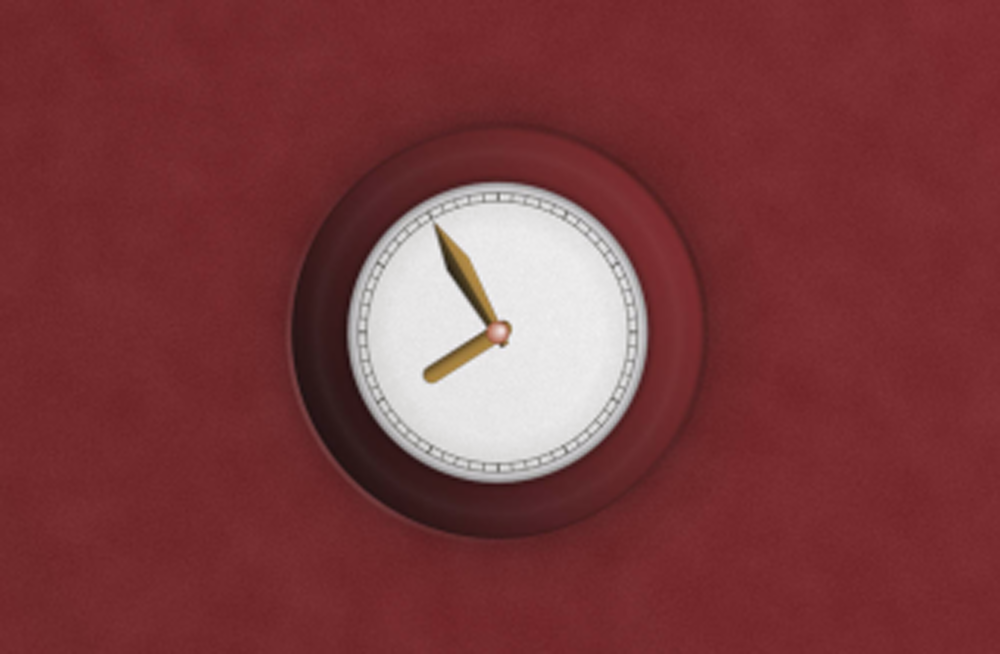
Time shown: {"hour": 7, "minute": 55}
